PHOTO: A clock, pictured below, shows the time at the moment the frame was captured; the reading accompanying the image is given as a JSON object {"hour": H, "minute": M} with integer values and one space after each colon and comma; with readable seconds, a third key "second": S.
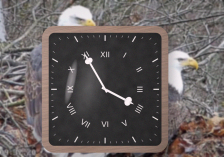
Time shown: {"hour": 3, "minute": 55}
